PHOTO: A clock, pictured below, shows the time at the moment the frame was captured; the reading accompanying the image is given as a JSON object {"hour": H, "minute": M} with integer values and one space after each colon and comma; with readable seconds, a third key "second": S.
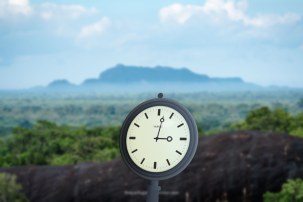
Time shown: {"hour": 3, "minute": 2}
